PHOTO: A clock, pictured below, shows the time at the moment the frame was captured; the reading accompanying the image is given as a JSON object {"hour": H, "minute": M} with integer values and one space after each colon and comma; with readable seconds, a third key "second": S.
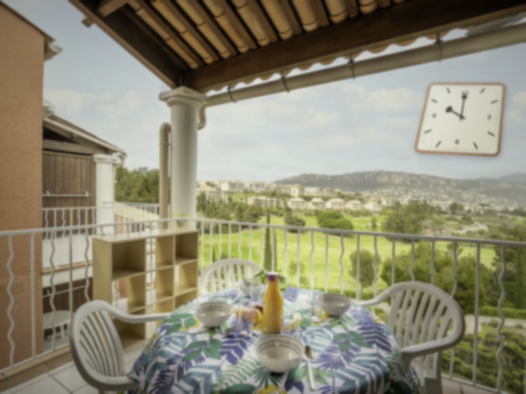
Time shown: {"hour": 10, "minute": 0}
